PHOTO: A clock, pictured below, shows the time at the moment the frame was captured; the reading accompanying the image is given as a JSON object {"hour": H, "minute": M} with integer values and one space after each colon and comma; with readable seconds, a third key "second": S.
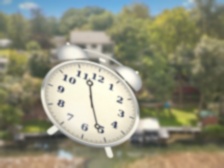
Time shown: {"hour": 11, "minute": 26}
